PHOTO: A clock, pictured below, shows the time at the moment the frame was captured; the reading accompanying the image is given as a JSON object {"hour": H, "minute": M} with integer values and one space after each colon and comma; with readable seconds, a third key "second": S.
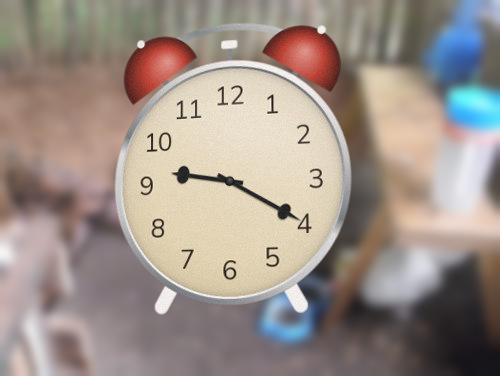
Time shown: {"hour": 9, "minute": 20}
